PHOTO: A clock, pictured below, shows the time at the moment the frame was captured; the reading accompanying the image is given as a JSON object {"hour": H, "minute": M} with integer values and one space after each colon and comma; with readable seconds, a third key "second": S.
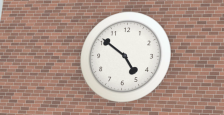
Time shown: {"hour": 4, "minute": 51}
